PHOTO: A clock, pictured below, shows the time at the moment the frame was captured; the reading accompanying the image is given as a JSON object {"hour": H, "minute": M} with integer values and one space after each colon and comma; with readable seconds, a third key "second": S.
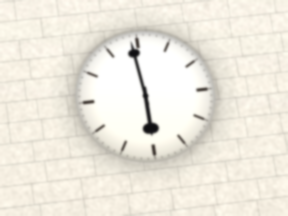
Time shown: {"hour": 5, "minute": 59}
